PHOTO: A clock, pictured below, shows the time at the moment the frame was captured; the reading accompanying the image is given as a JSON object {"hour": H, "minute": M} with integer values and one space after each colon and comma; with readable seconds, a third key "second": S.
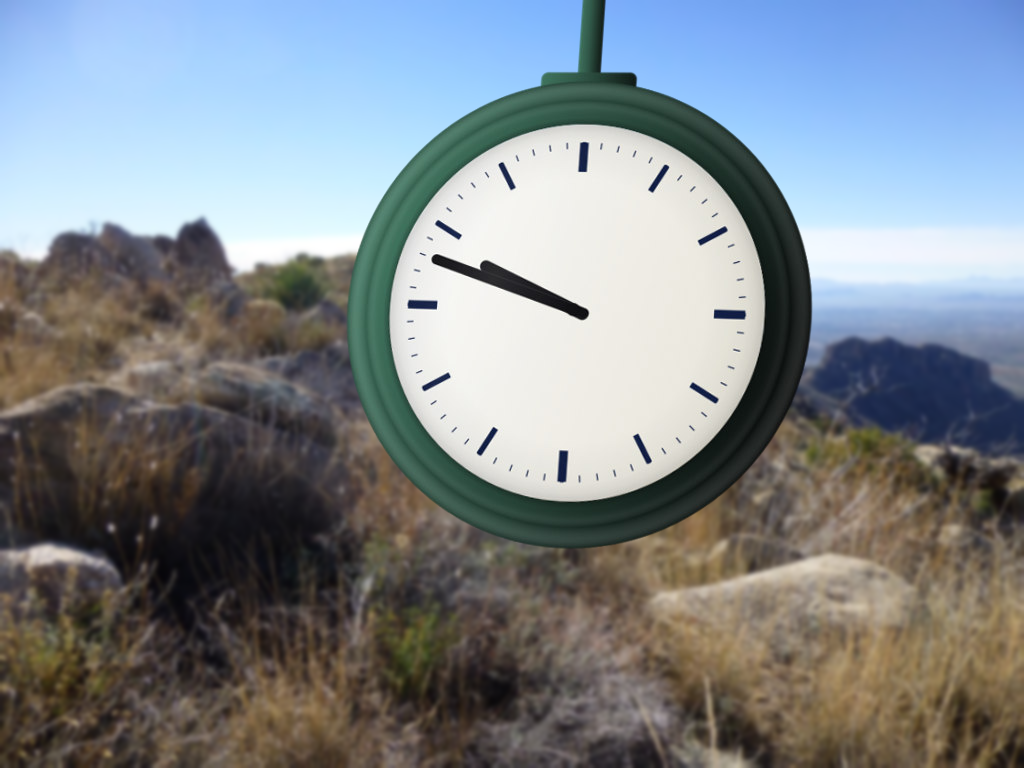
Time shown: {"hour": 9, "minute": 48}
